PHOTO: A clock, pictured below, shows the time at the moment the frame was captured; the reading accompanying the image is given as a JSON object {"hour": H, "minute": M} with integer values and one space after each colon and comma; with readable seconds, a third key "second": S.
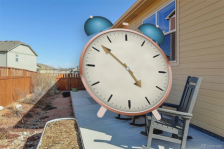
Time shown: {"hour": 4, "minute": 52}
